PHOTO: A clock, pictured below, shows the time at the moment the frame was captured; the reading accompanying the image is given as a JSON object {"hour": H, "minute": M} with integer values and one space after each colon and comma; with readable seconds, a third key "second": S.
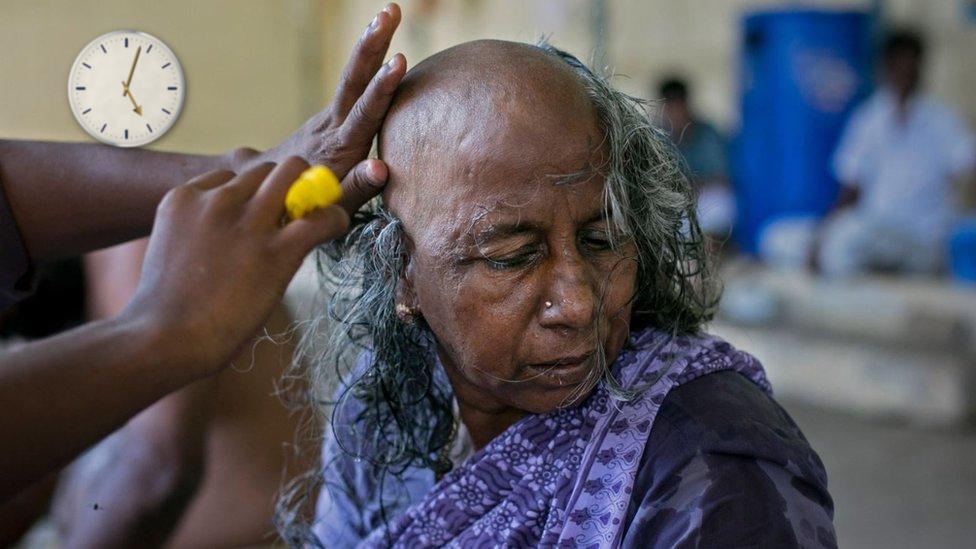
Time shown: {"hour": 5, "minute": 3}
